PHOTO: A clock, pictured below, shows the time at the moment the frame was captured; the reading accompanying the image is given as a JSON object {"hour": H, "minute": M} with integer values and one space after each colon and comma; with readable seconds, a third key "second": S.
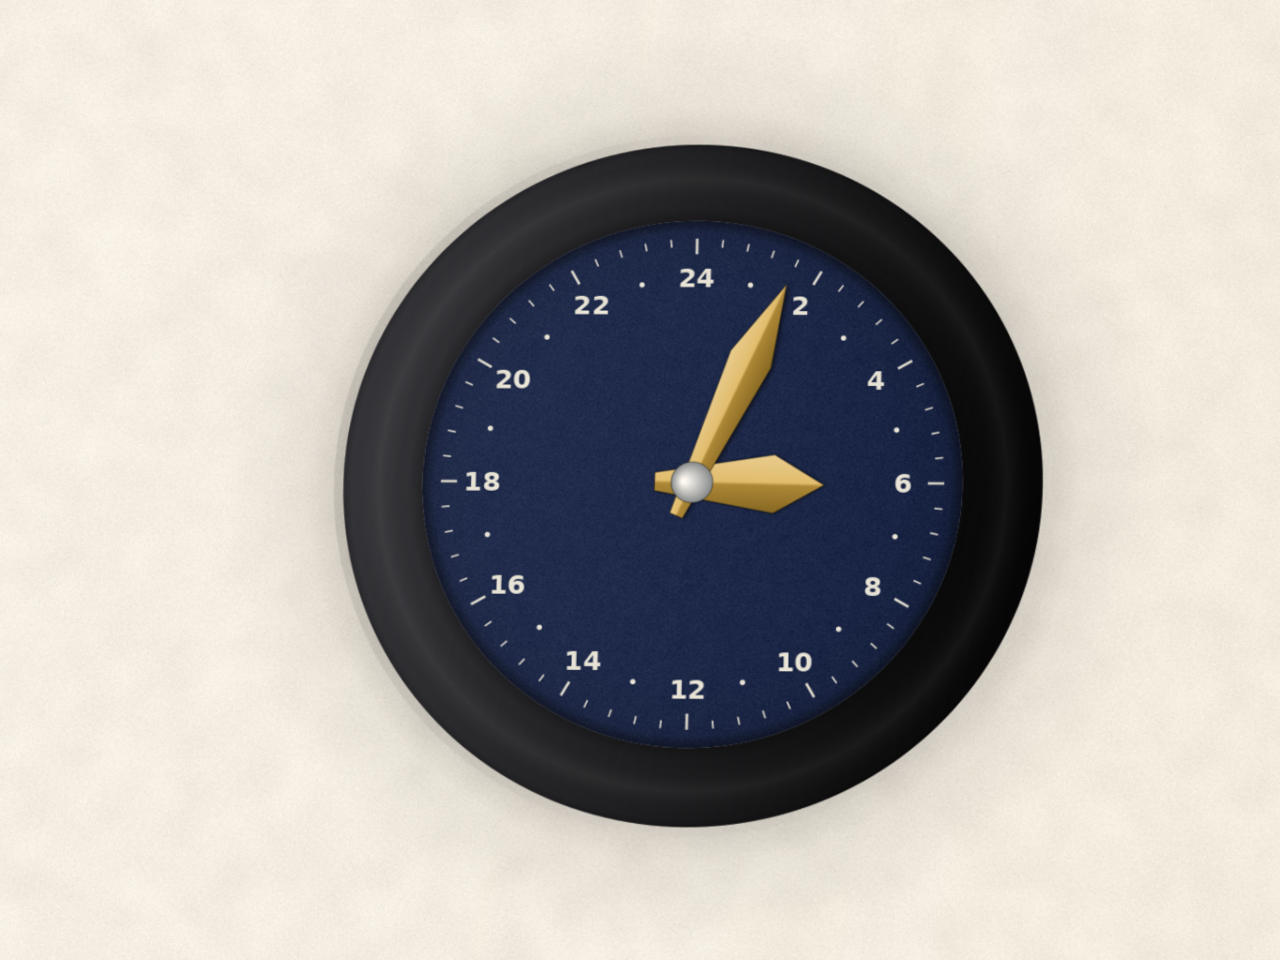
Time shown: {"hour": 6, "minute": 4}
